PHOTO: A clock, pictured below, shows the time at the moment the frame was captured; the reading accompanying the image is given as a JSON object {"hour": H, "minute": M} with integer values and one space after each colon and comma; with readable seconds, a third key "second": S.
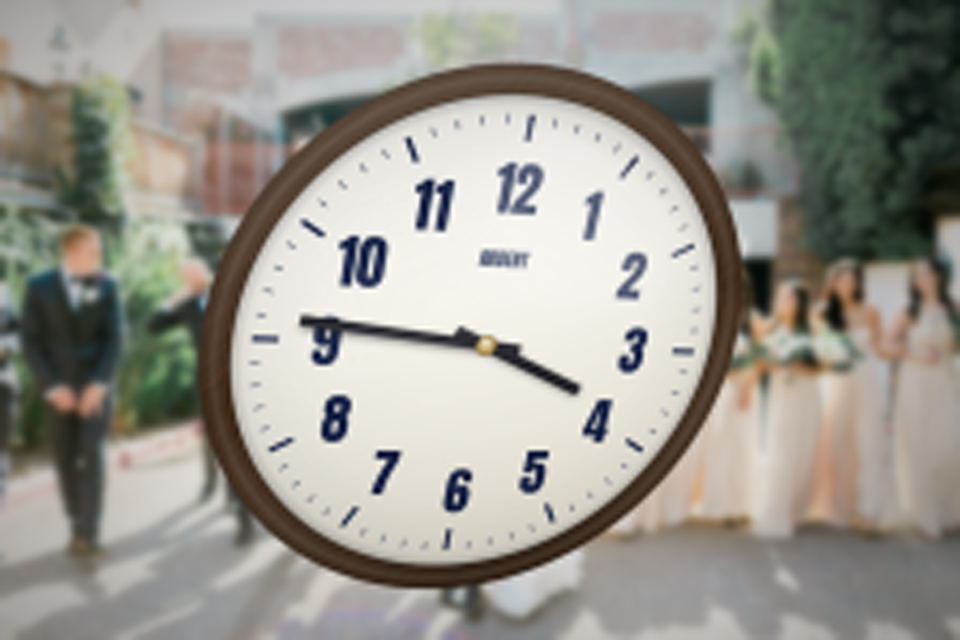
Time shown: {"hour": 3, "minute": 46}
